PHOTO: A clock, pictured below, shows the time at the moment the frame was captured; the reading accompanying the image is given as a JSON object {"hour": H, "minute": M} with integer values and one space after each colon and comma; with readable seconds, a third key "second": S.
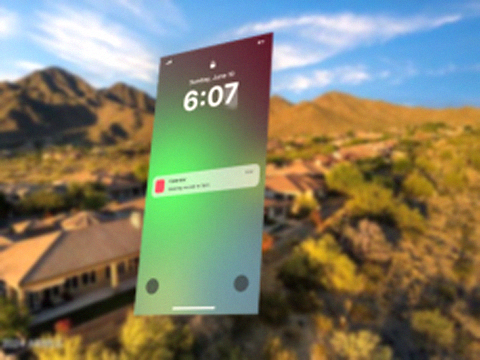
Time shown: {"hour": 6, "minute": 7}
